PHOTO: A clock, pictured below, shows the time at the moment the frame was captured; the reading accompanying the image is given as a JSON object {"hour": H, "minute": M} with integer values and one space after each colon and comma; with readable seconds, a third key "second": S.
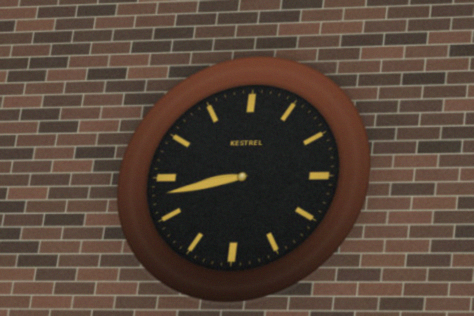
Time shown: {"hour": 8, "minute": 43}
